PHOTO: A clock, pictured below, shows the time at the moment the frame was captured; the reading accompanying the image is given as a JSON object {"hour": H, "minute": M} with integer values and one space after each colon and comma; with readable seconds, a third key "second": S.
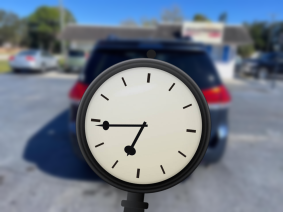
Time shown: {"hour": 6, "minute": 44}
